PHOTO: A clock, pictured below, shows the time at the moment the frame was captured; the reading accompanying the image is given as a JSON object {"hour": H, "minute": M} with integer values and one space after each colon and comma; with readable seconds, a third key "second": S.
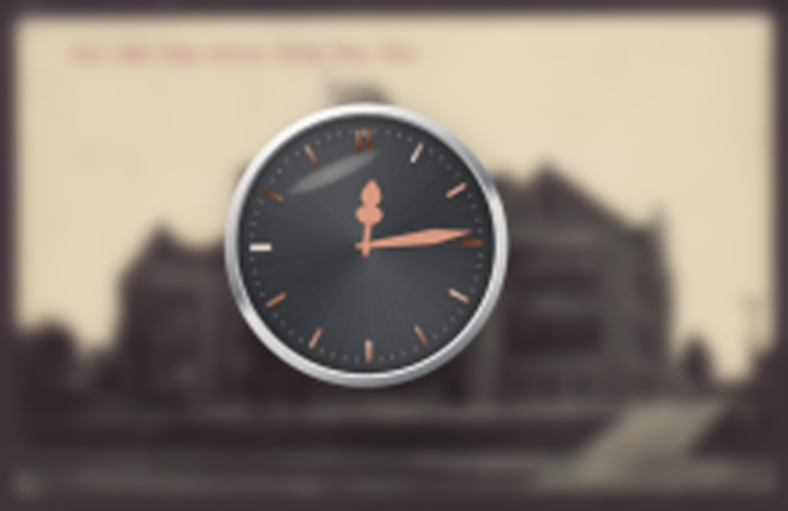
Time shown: {"hour": 12, "minute": 14}
